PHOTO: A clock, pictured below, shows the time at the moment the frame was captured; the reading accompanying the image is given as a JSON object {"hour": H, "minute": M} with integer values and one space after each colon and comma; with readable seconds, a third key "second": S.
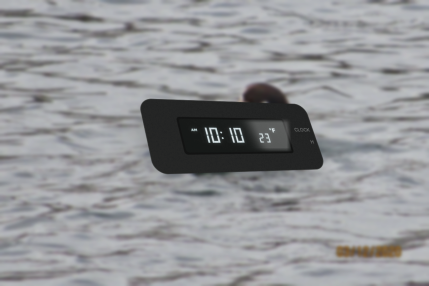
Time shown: {"hour": 10, "minute": 10}
